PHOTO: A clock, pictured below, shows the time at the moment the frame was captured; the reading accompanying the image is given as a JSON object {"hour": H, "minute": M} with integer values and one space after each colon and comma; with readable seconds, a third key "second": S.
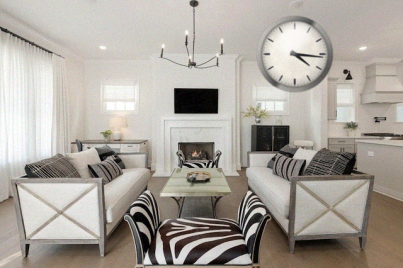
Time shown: {"hour": 4, "minute": 16}
